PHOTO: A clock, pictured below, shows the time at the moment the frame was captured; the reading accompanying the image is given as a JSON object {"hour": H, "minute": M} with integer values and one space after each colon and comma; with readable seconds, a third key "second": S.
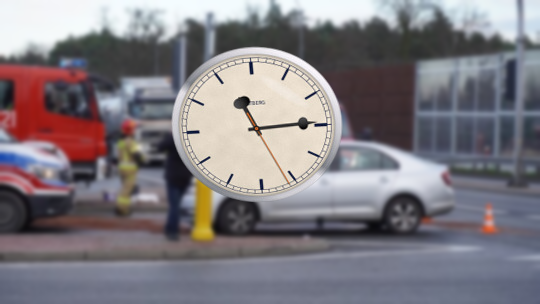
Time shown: {"hour": 11, "minute": 14, "second": 26}
